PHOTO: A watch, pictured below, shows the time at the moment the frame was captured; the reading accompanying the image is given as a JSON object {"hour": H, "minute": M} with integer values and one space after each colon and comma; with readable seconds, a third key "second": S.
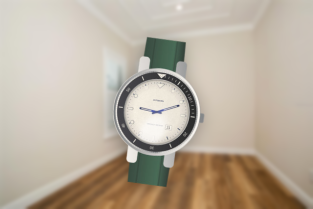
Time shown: {"hour": 9, "minute": 11}
